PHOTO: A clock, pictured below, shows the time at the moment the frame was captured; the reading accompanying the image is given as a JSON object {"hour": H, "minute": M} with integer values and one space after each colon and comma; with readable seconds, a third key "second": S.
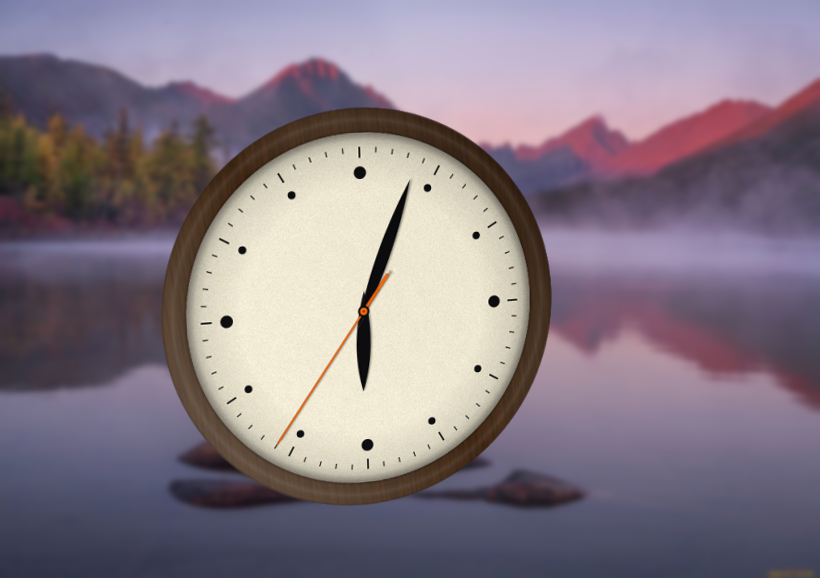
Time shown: {"hour": 6, "minute": 3, "second": 36}
